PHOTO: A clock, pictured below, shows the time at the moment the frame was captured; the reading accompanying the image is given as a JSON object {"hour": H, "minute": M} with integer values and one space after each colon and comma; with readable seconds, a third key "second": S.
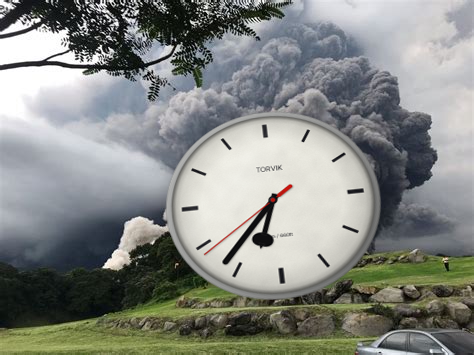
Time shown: {"hour": 6, "minute": 36, "second": 39}
